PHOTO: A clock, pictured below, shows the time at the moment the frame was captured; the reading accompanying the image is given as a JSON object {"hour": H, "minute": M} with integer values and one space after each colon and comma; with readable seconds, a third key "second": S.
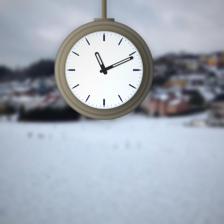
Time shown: {"hour": 11, "minute": 11}
